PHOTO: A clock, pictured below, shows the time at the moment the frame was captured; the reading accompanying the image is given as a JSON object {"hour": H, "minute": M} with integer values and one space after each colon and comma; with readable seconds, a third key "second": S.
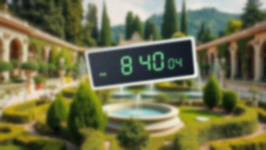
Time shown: {"hour": 8, "minute": 40}
